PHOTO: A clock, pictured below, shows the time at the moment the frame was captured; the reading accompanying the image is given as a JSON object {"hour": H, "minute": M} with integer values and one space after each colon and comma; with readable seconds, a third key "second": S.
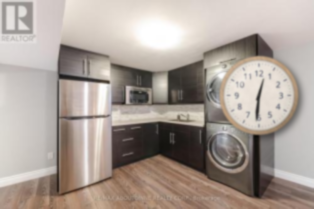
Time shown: {"hour": 12, "minute": 31}
